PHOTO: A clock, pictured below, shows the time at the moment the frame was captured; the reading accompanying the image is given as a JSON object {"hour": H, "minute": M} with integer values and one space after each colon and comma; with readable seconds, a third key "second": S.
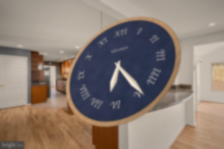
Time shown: {"hour": 6, "minute": 24}
